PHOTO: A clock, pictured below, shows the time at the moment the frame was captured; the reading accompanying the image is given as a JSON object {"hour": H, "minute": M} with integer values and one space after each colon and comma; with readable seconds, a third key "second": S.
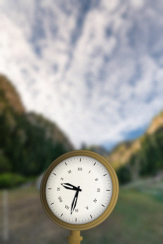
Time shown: {"hour": 9, "minute": 32}
